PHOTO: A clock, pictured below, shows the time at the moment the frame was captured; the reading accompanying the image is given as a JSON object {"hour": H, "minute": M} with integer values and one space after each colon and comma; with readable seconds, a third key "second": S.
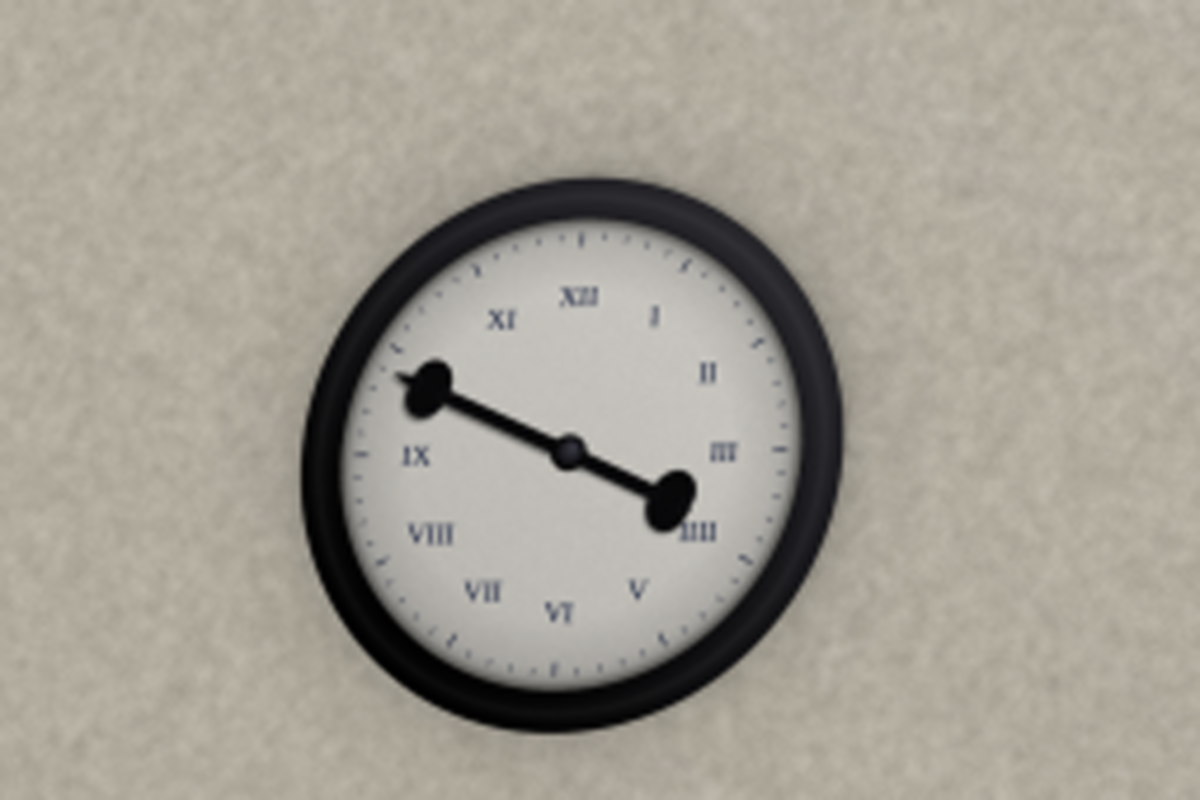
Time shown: {"hour": 3, "minute": 49}
